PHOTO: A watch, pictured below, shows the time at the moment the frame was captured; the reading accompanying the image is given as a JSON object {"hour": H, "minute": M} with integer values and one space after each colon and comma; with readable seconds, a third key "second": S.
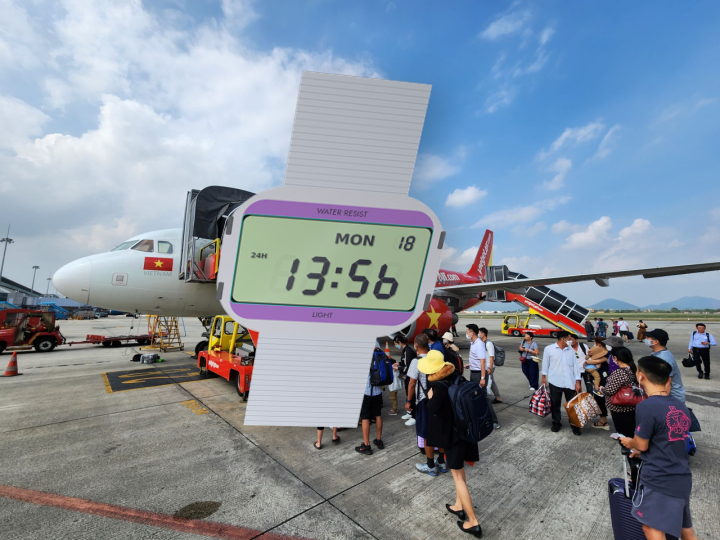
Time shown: {"hour": 13, "minute": 56}
